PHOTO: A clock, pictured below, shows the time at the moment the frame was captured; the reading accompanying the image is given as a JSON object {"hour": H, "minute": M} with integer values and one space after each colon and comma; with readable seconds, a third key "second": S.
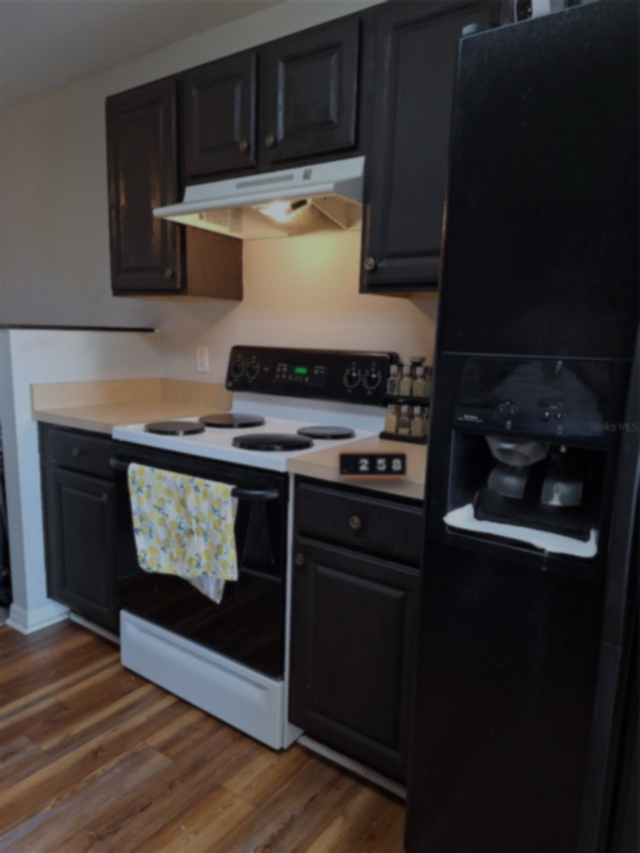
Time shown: {"hour": 2, "minute": 58}
